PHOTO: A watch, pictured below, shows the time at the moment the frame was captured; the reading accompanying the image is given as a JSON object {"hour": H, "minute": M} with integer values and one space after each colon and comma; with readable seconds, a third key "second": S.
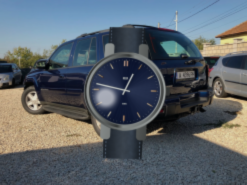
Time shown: {"hour": 12, "minute": 47}
